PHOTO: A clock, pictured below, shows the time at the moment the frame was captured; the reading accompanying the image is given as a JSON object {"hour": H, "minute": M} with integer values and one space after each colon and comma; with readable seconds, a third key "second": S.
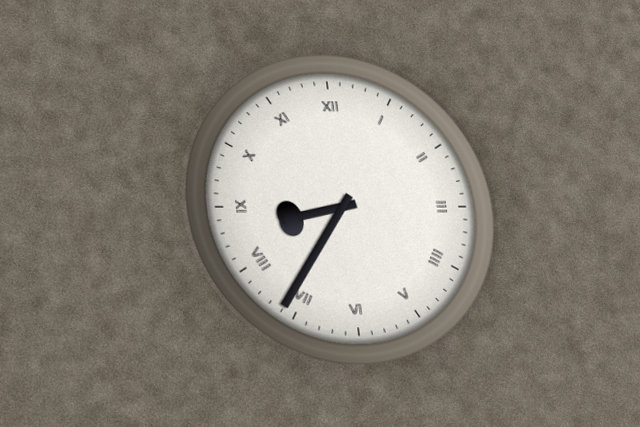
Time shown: {"hour": 8, "minute": 36}
